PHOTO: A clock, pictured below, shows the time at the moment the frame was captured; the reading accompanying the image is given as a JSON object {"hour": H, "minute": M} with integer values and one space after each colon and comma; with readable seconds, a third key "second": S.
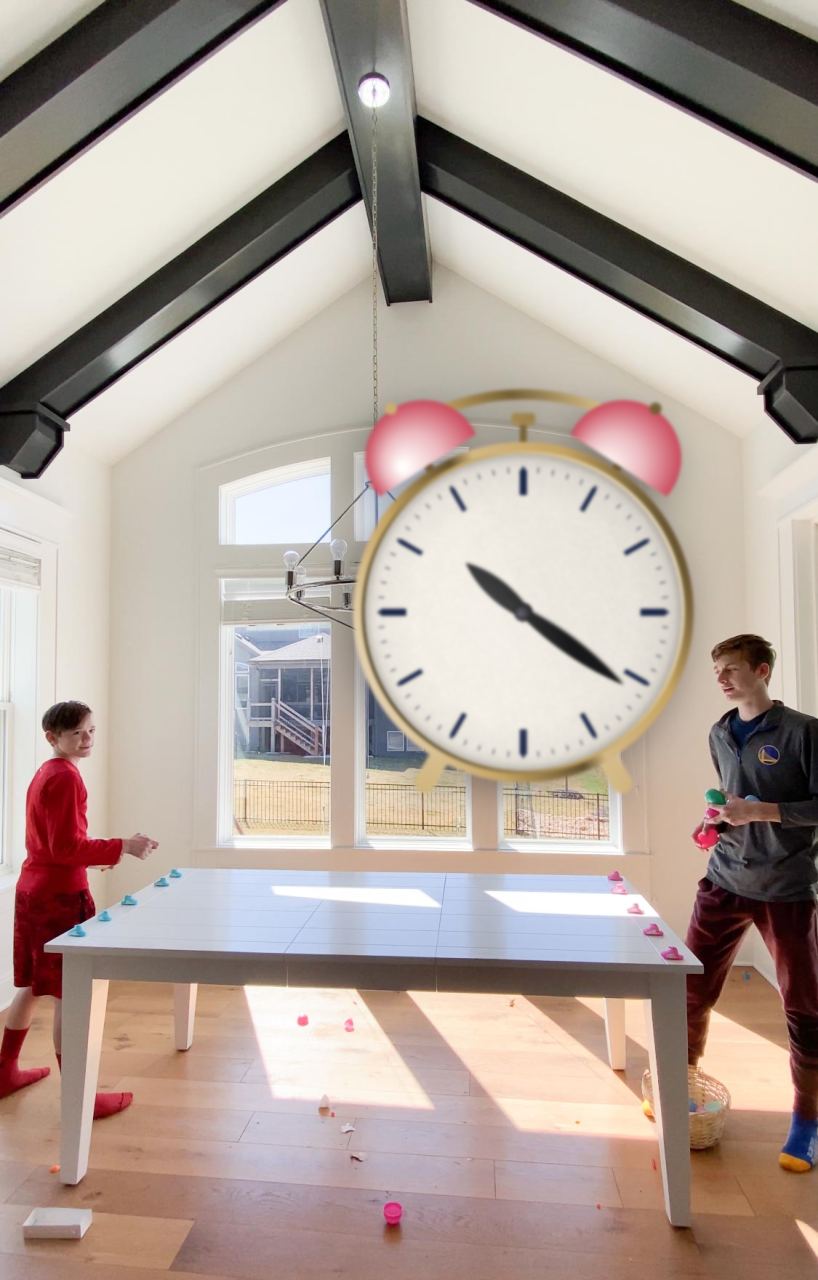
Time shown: {"hour": 10, "minute": 21}
